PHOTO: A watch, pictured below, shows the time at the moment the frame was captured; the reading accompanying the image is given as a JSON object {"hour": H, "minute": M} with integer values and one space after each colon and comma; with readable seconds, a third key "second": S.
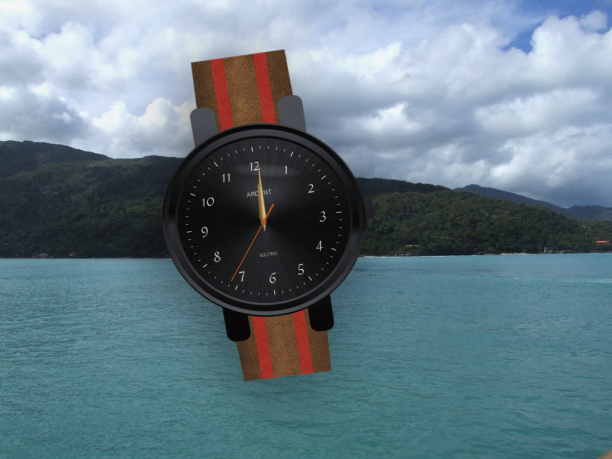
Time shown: {"hour": 12, "minute": 0, "second": 36}
